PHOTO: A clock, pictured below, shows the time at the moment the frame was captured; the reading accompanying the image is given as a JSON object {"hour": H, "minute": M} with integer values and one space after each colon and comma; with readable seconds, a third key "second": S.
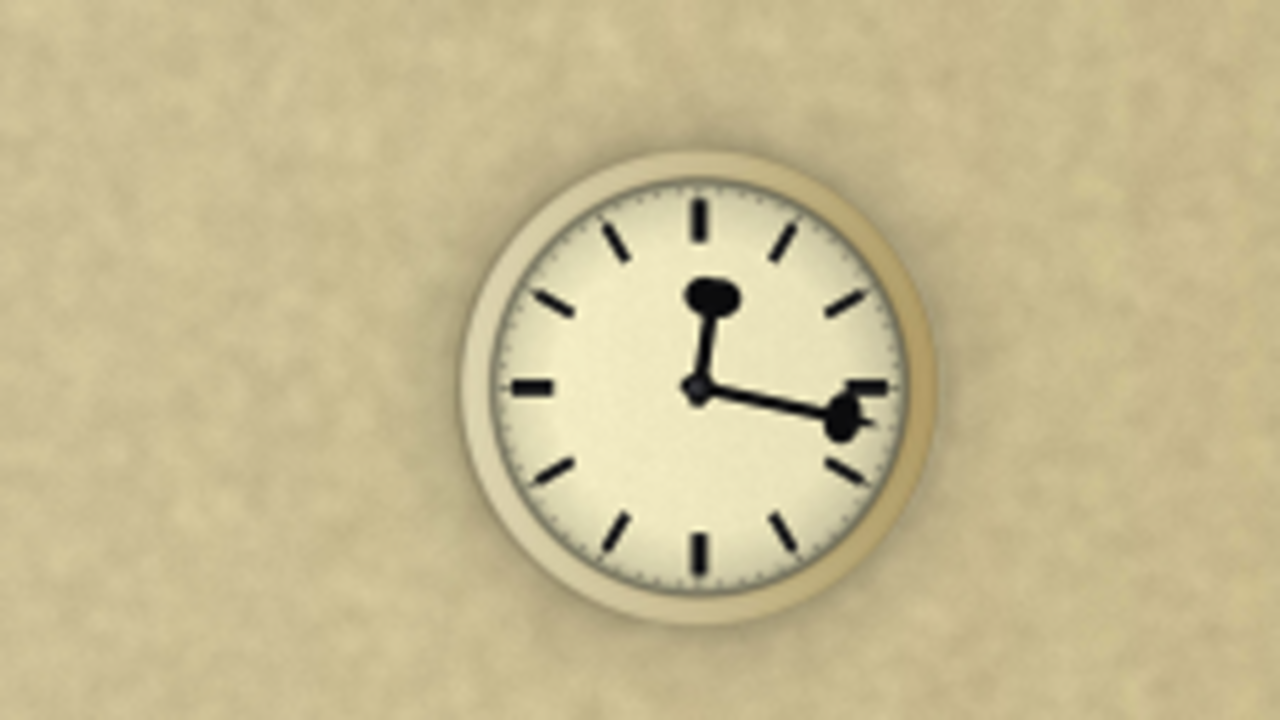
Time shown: {"hour": 12, "minute": 17}
